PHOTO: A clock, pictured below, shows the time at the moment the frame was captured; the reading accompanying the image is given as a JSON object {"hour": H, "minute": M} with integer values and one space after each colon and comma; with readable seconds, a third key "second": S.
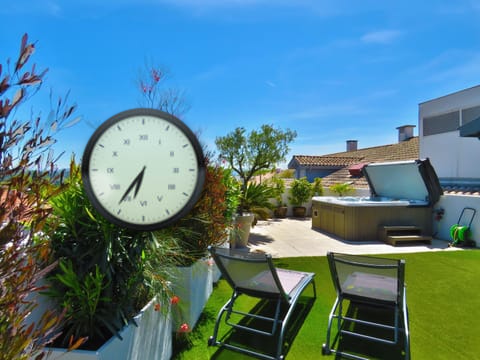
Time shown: {"hour": 6, "minute": 36}
